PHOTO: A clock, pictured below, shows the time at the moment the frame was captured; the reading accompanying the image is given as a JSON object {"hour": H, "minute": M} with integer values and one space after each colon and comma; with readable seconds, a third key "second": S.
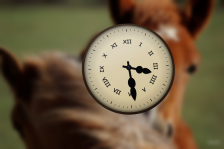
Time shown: {"hour": 3, "minute": 29}
